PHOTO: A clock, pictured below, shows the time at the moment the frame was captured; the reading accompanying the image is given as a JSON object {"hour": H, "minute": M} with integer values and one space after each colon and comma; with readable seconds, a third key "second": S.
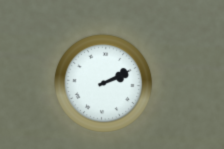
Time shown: {"hour": 2, "minute": 10}
